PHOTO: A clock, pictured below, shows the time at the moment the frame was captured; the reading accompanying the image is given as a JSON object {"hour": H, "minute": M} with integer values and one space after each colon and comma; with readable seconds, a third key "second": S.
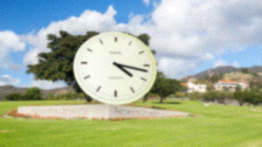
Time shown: {"hour": 4, "minute": 17}
